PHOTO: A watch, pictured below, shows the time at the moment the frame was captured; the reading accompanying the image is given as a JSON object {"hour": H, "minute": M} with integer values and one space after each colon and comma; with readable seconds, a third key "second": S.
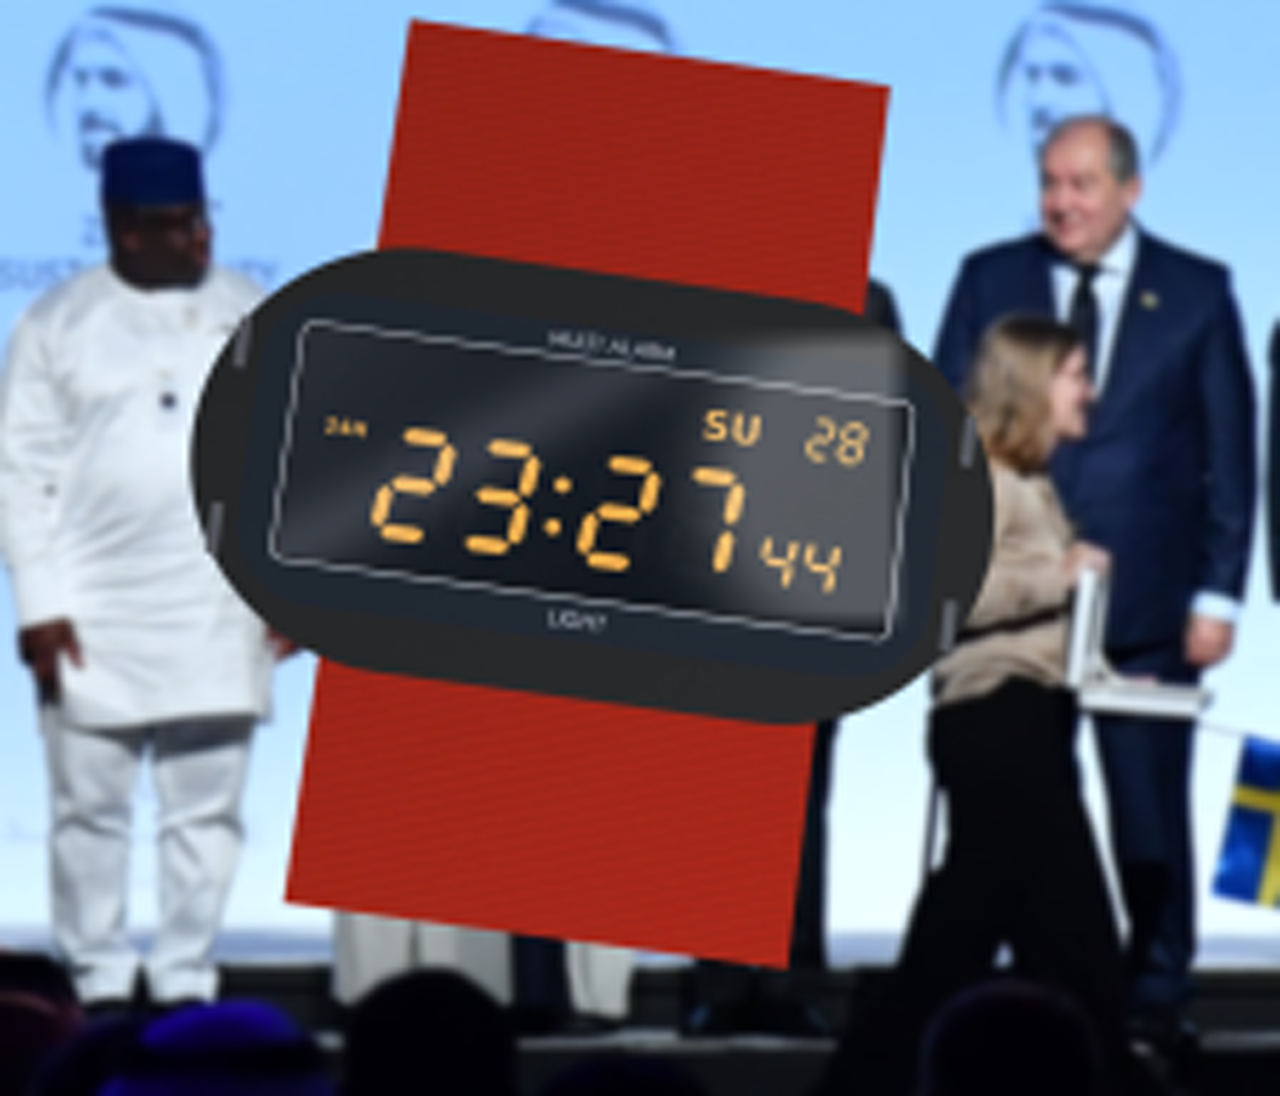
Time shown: {"hour": 23, "minute": 27, "second": 44}
